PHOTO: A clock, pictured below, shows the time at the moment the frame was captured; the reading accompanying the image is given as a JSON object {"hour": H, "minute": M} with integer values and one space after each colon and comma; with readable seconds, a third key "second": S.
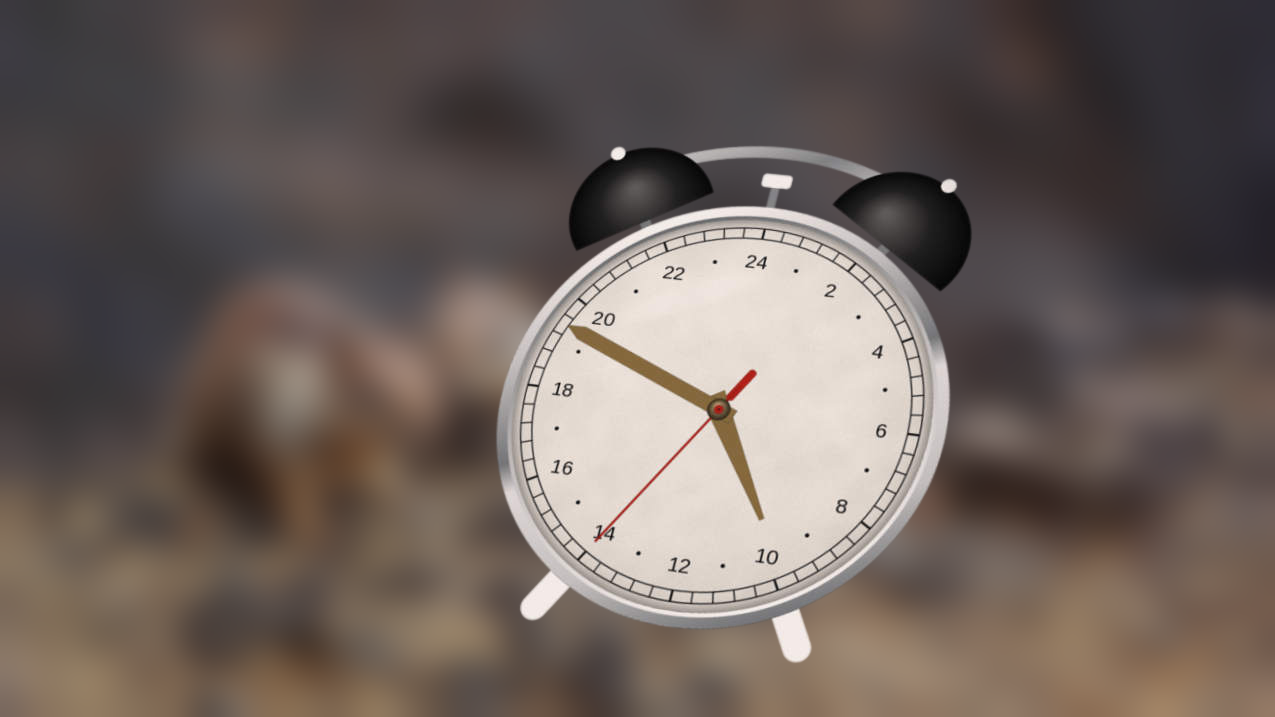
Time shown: {"hour": 9, "minute": 48, "second": 35}
